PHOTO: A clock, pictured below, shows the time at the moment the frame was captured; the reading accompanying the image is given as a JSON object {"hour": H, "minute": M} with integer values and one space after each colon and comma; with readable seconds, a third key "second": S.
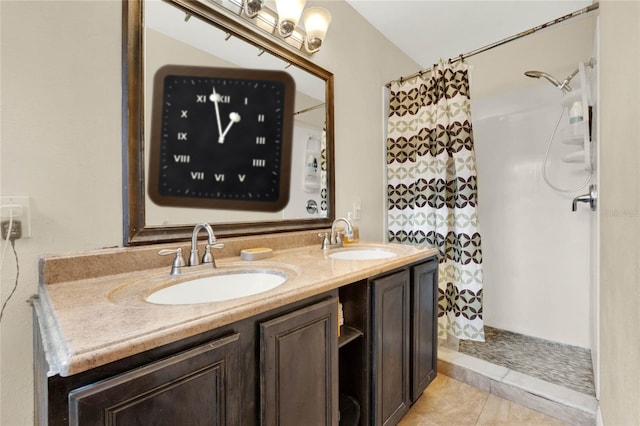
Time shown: {"hour": 12, "minute": 58}
